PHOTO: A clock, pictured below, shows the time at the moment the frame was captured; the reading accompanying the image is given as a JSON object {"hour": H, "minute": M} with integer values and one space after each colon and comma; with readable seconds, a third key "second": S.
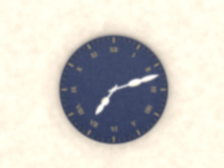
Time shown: {"hour": 7, "minute": 12}
